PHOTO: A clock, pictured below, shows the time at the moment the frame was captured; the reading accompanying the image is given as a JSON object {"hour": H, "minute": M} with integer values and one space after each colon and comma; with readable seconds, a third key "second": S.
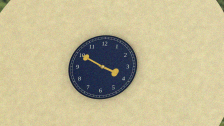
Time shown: {"hour": 3, "minute": 50}
